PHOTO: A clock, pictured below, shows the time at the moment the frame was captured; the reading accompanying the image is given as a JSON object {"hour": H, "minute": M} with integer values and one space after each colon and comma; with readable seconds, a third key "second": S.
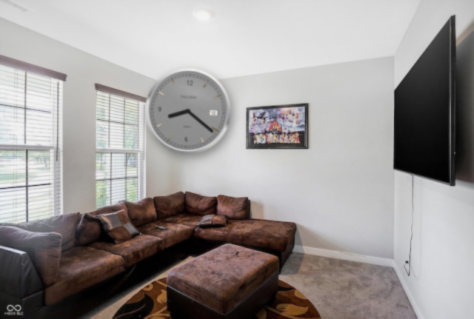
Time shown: {"hour": 8, "minute": 21}
